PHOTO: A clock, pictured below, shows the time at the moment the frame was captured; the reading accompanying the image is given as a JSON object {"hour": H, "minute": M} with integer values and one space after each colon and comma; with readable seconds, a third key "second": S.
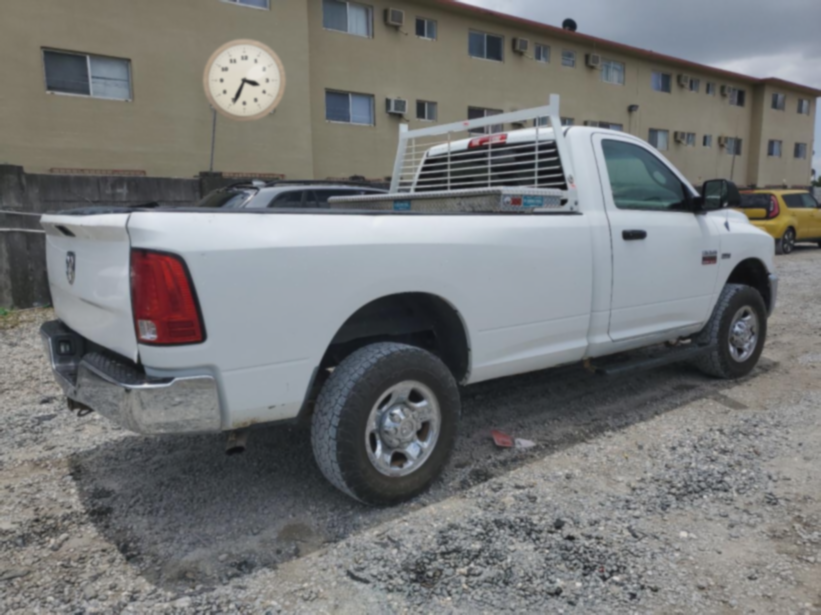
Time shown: {"hour": 3, "minute": 34}
